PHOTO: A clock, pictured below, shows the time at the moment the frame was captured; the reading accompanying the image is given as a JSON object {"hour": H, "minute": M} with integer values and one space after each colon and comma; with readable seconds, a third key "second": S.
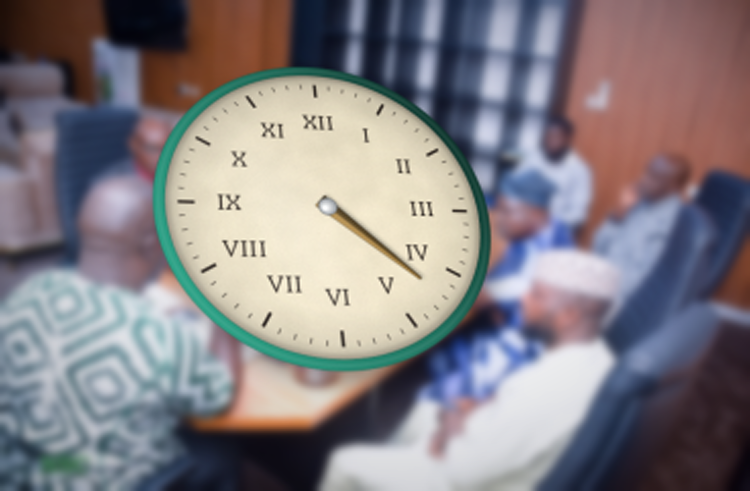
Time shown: {"hour": 4, "minute": 22}
